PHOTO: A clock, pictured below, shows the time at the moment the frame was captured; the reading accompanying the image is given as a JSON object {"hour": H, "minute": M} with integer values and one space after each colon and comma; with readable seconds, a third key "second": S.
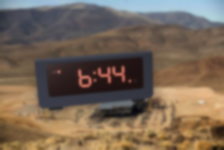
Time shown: {"hour": 6, "minute": 44}
